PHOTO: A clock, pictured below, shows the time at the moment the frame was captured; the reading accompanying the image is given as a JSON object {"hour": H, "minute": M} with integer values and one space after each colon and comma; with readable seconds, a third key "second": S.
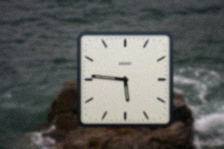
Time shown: {"hour": 5, "minute": 46}
